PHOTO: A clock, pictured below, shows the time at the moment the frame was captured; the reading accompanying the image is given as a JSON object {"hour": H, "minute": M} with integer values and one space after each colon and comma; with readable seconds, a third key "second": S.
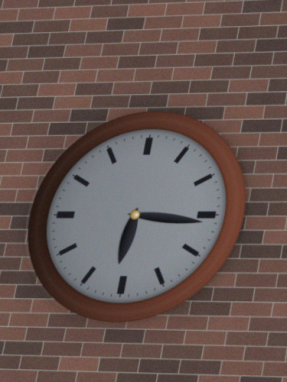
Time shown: {"hour": 6, "minute": 16}
